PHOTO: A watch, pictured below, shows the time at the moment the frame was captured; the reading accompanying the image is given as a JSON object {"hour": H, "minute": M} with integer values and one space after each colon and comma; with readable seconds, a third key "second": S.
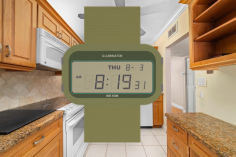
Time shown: {"hour": 8, "minute": 19, "second": 31}
